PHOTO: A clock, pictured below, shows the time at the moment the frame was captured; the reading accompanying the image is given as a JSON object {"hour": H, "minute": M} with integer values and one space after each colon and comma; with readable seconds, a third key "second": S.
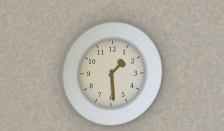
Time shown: {"hour": 1, "minute": 29}
